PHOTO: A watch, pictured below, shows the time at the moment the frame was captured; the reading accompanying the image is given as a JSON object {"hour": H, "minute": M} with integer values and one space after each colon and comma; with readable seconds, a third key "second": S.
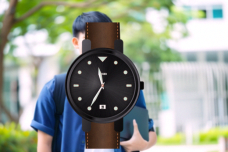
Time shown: {"hour": 11, "minute": 35}
